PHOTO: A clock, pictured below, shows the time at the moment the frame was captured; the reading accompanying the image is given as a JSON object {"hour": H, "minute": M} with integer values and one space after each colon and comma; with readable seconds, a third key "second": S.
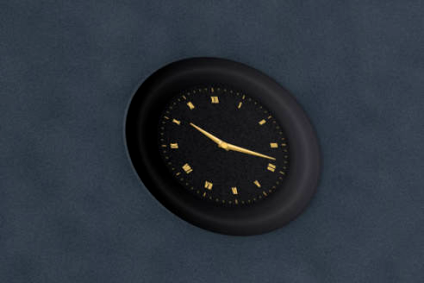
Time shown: {"hour": 10, "minute": 18}
